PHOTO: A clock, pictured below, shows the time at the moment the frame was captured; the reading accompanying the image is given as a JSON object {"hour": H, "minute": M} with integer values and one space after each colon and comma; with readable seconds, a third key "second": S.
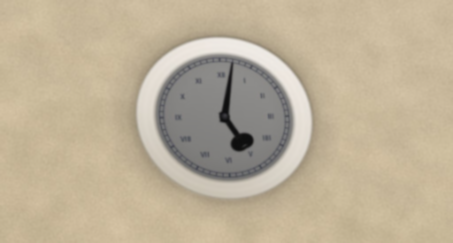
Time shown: {"hour": 5, "minute": 2}
